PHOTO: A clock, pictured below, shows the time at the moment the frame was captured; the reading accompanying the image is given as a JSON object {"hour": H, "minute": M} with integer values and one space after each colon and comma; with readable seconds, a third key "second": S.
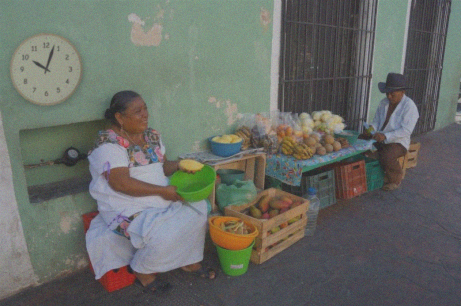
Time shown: {"hour": 10, "minute": 3}
